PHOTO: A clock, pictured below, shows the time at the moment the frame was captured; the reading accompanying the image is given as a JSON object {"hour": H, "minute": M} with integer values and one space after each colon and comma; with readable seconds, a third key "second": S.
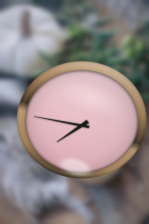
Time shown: {"hour": 7, "minute": 47}
